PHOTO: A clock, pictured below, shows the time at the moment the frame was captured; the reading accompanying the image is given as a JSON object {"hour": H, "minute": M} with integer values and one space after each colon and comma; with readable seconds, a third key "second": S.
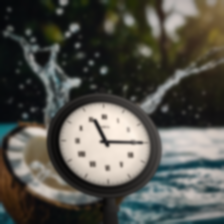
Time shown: {"hour": 11, "minute": 15}
